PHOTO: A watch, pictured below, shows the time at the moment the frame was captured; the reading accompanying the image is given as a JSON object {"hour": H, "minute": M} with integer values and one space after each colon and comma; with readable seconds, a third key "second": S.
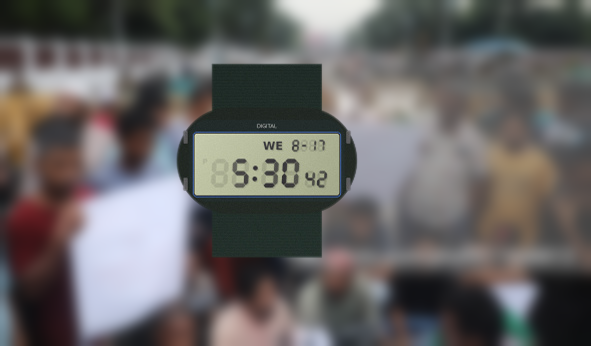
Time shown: {"hour": 5, "minute": 30, "second": 42}
